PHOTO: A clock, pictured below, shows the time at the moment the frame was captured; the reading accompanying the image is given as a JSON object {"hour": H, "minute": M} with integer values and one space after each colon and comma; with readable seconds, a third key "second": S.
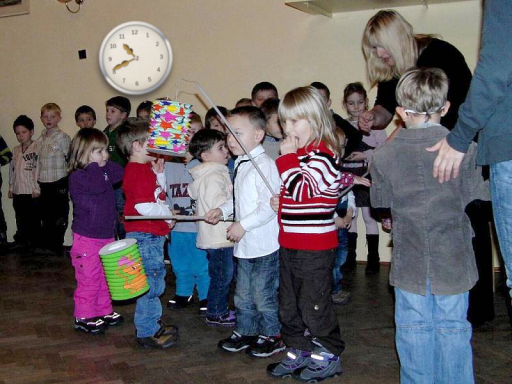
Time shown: {"hour": 10, "minute": 41}
